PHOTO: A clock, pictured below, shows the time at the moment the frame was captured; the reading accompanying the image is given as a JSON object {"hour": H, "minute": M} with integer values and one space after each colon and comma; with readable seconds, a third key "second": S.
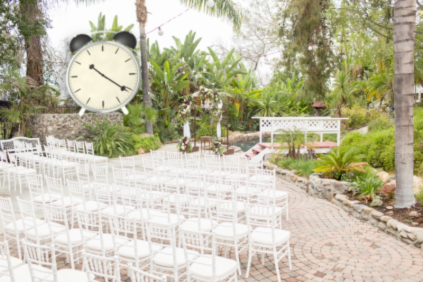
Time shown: {"hour": 10, "minute": 21}
